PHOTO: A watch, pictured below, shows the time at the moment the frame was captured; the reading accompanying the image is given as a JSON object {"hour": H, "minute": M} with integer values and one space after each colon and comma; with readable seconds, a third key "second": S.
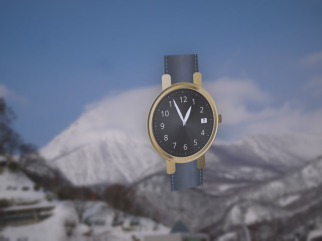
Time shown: {"hour": 12, "minute": 56}
